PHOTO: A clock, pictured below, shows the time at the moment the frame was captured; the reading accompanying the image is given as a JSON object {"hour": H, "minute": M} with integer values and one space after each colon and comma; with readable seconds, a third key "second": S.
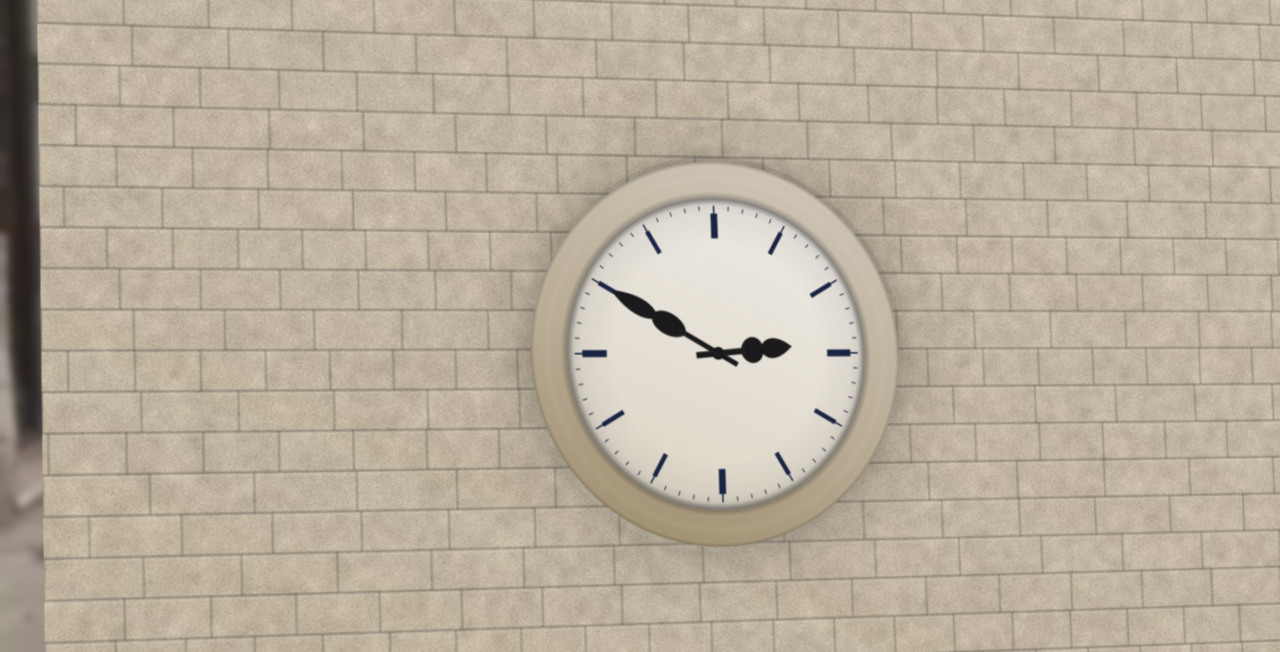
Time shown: {"hour": 2, "minute": 50}
